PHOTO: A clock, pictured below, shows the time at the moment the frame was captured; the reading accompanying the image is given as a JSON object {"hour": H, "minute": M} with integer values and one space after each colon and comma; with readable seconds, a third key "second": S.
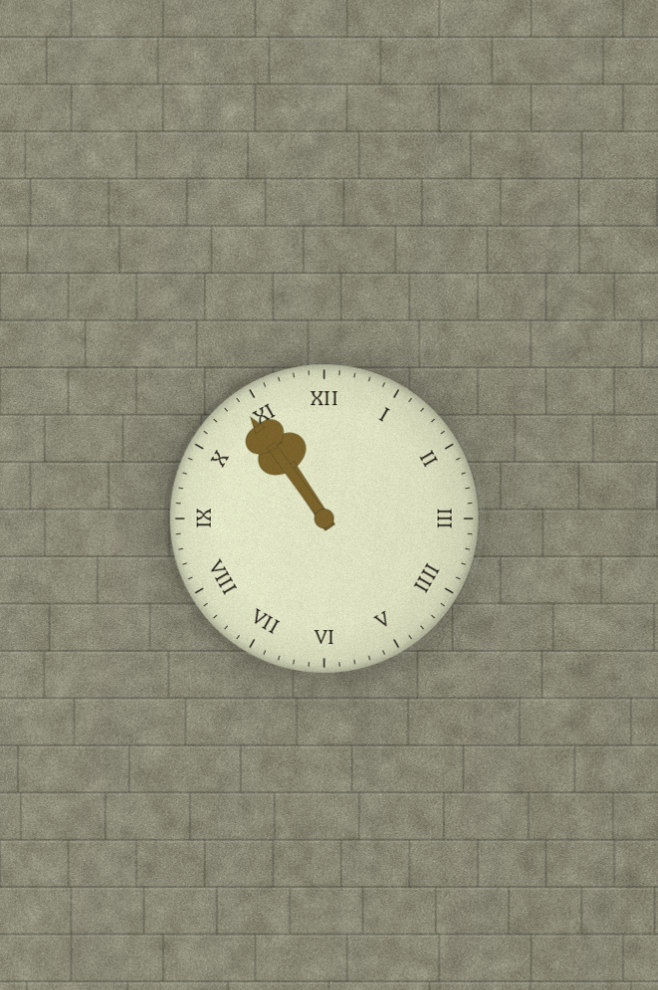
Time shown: {"hour": 10, "minute": 54}
